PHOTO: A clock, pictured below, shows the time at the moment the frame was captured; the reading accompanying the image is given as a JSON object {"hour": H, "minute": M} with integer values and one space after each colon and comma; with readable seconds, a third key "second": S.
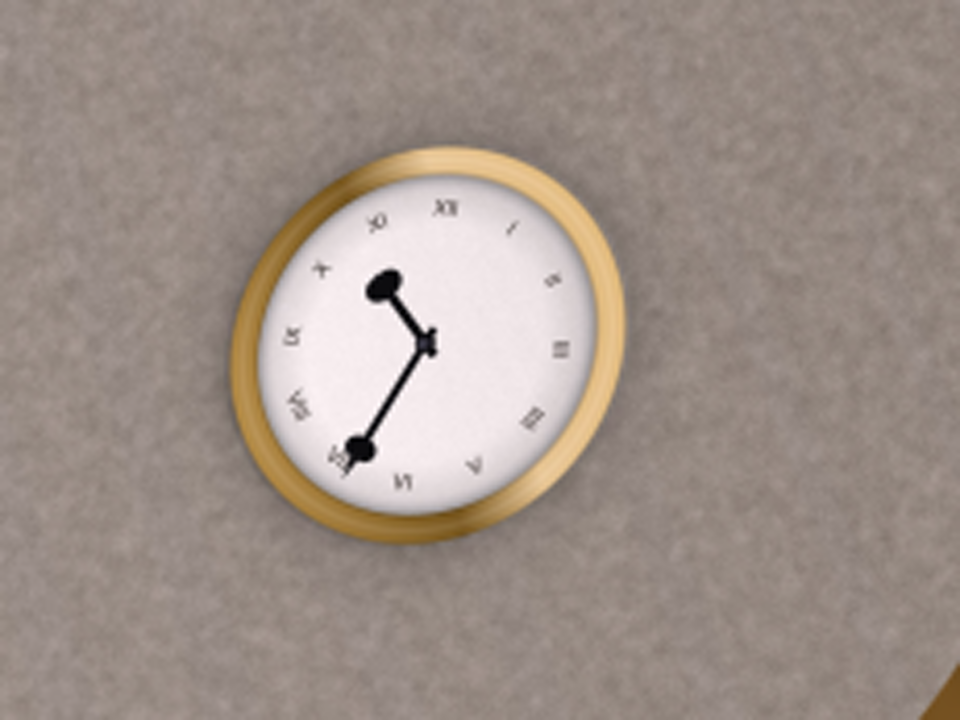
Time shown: {"hour": 10, "minute": 34}
